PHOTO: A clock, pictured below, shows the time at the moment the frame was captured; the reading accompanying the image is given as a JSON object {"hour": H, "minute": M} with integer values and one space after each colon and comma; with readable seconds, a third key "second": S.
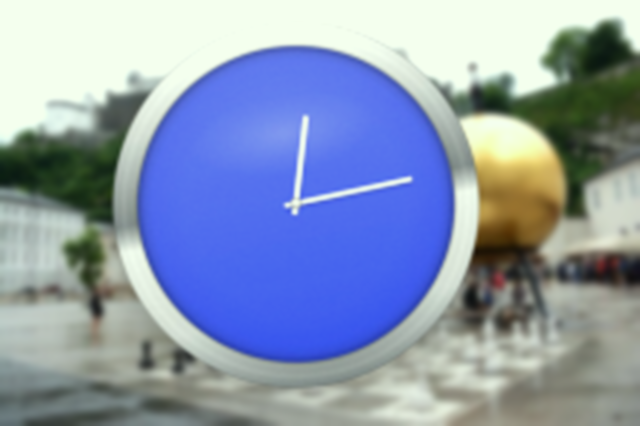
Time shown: {"hour": 12, "minute": 13}
